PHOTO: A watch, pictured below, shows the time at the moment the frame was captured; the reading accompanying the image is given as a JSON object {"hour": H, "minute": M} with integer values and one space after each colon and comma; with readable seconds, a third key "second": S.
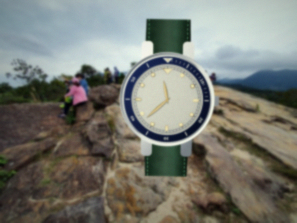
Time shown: {"hour": 11, "minute": 38}
